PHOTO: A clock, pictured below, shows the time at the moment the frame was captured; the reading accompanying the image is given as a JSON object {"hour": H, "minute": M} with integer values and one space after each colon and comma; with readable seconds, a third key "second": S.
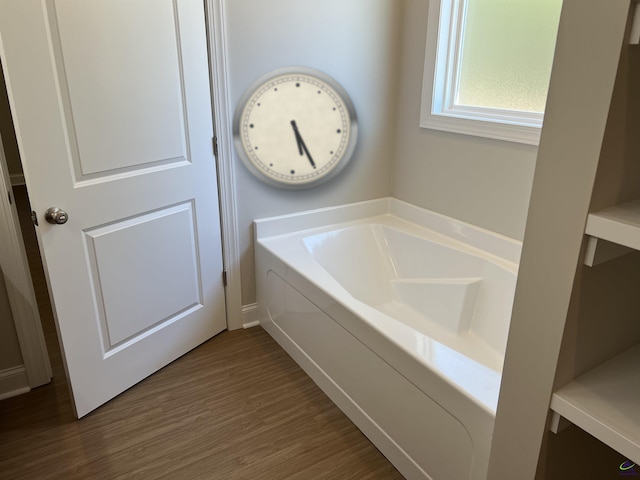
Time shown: {"hour": 5, "minute": 25}
